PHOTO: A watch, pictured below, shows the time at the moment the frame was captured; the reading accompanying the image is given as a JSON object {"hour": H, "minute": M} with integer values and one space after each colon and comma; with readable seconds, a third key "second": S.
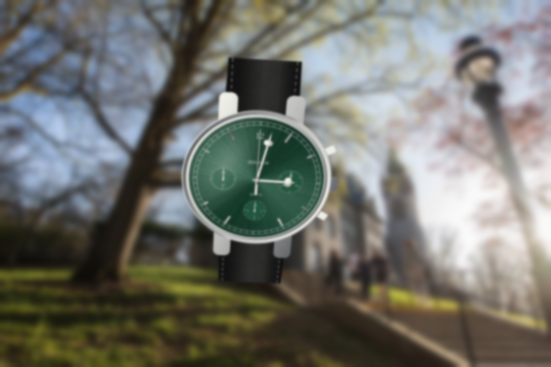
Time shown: {"hour": 3, "minute": 2}
